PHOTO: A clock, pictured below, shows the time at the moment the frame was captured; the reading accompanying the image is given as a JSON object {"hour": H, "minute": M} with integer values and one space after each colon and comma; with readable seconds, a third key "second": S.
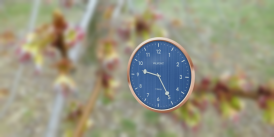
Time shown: {"hour": 9, "minute": 25}
